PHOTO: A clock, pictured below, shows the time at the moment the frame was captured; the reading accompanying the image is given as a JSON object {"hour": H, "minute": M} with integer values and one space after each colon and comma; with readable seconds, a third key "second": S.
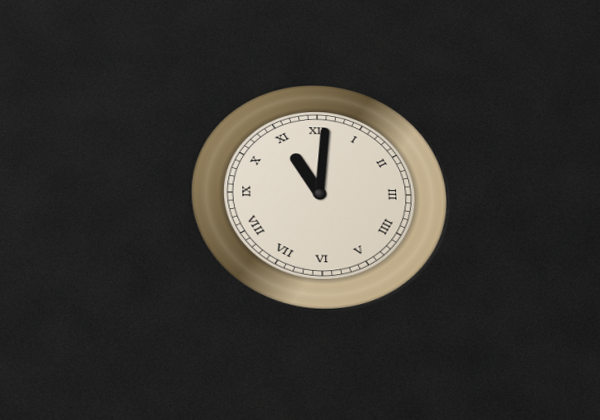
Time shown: {"hour": 11, "minute": 1}
